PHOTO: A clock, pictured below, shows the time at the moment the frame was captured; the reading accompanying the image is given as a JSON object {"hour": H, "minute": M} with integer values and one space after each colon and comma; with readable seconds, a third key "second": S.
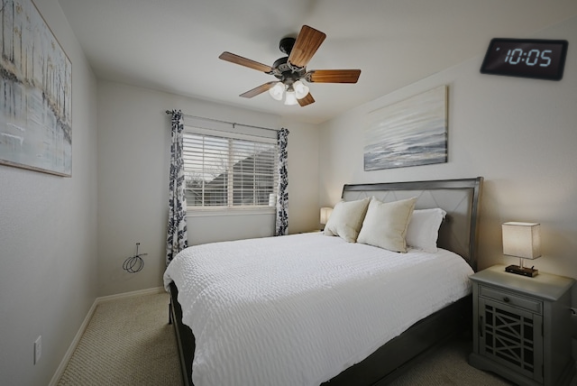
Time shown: {"hour": 10, "minute": 5}
